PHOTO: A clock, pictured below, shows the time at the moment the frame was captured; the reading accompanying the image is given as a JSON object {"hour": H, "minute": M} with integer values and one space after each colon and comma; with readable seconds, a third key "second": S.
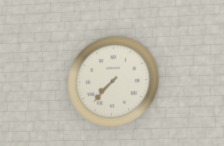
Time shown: {"hour": 7, "minute": 37}
